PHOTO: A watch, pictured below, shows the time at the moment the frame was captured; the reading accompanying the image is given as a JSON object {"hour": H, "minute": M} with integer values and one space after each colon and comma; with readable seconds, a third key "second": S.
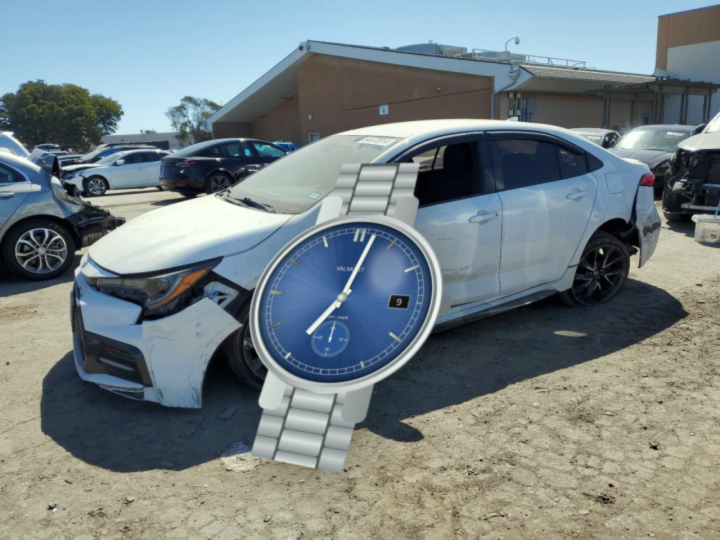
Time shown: {"hour": 7, "minute": 2}
